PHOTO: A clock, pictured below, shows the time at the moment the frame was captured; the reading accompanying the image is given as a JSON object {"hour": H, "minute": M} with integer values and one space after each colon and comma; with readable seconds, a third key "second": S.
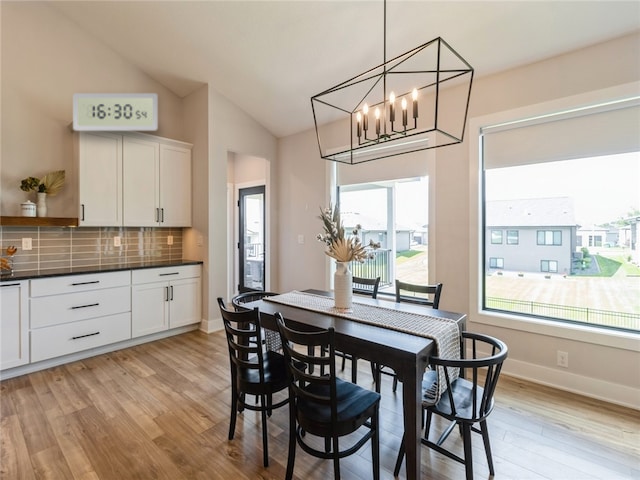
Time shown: {"hour": 16, "minute": 30}
